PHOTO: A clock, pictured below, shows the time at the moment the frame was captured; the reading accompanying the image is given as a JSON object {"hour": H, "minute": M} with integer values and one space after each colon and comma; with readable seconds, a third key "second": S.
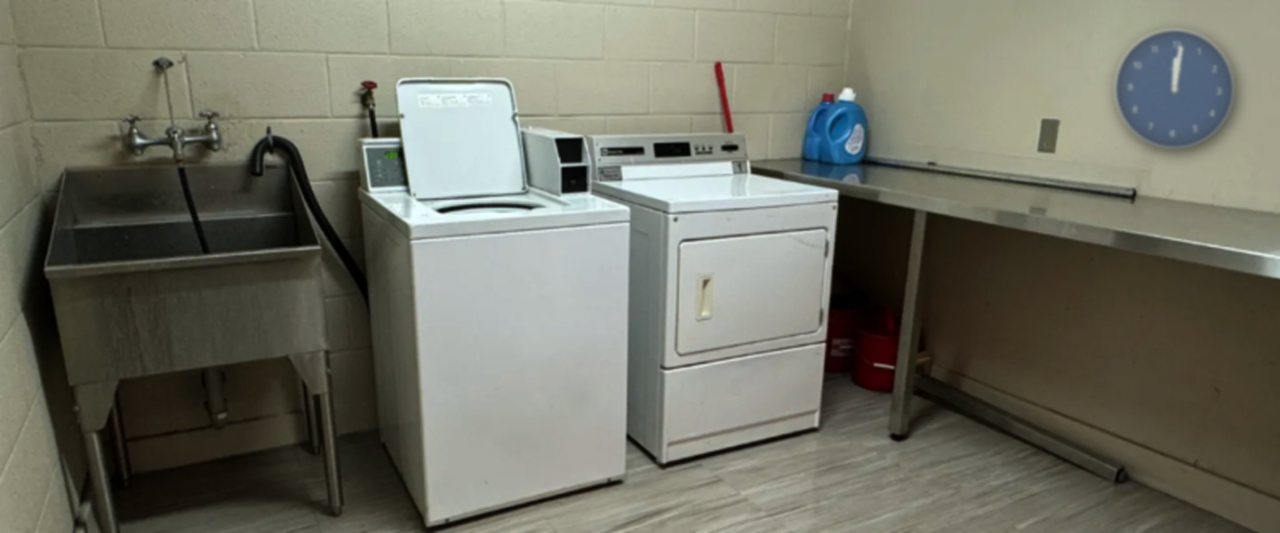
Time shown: {"hour": 12, "minute": 1}
